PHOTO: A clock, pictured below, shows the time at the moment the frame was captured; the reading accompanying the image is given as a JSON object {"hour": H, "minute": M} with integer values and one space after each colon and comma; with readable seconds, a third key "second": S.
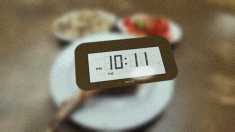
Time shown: {"hour": 10, "minute": 11}
